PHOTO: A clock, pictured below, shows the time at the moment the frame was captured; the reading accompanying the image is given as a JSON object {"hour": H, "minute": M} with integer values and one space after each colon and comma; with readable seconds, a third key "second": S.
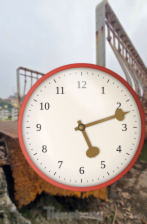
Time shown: {"hour": 5, "minute": 12}
